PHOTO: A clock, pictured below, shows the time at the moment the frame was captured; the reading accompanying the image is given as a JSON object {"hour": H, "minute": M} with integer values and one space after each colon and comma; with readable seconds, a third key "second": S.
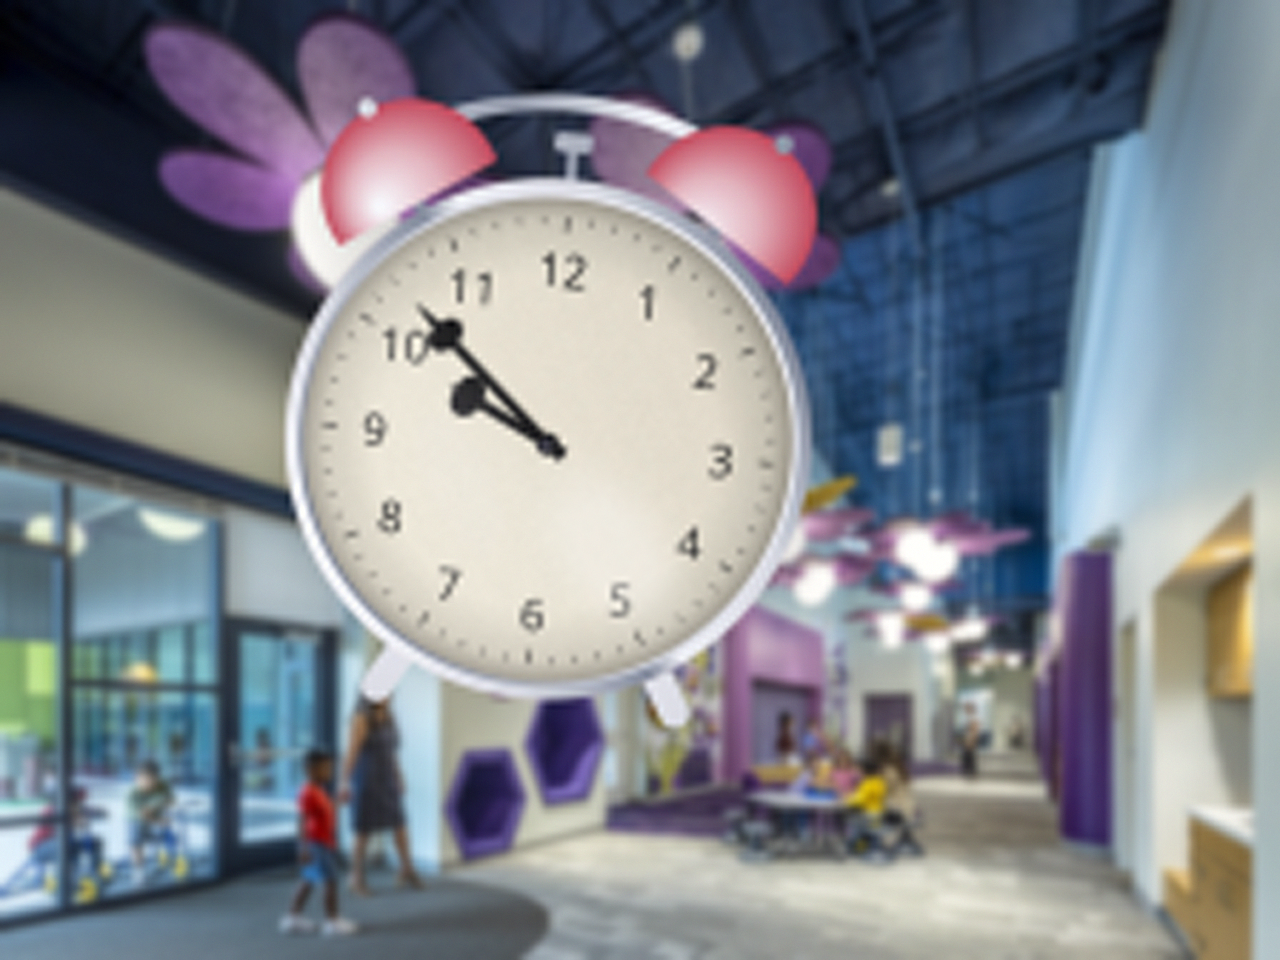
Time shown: {"hour": 9, "minute": 52}
